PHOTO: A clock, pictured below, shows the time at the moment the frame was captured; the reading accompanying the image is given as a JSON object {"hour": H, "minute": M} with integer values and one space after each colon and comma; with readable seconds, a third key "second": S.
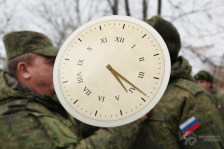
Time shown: {"hour": 4, "minute": 19}
